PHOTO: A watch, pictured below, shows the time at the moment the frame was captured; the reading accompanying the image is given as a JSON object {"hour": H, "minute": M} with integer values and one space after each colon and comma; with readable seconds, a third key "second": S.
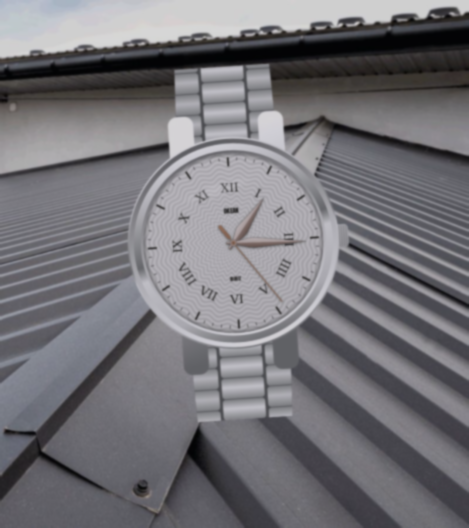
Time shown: {"hour": 1, "minute": 15, "second": 24}
